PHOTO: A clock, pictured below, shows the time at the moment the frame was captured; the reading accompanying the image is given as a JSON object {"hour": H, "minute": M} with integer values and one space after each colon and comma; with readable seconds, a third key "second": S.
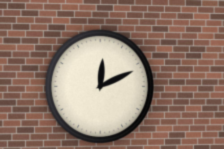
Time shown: {"hour": 12, "minute": 11}
